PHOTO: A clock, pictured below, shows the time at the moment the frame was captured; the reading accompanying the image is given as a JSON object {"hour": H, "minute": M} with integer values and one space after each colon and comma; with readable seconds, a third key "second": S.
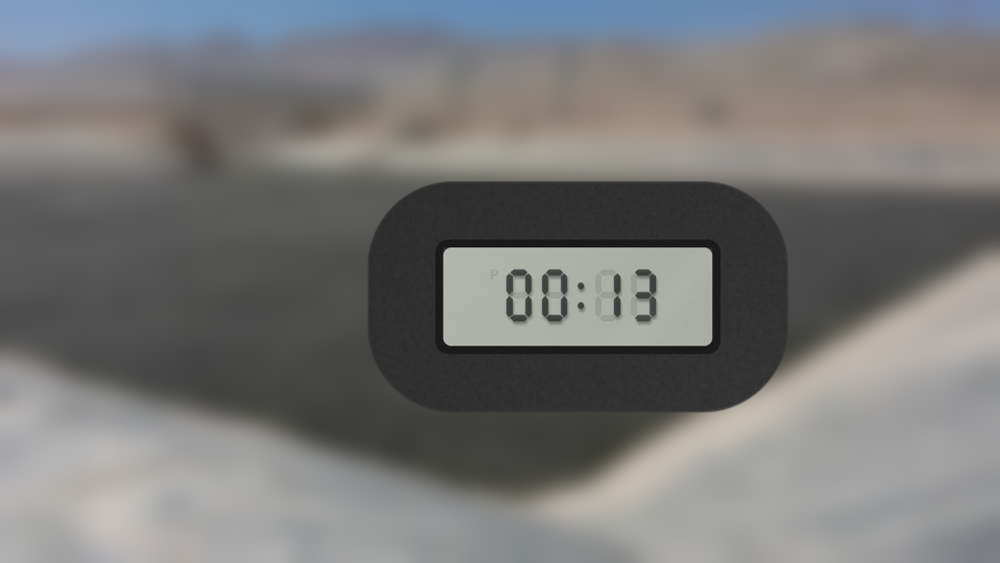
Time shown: {"hour": 0, "minute": 13}
